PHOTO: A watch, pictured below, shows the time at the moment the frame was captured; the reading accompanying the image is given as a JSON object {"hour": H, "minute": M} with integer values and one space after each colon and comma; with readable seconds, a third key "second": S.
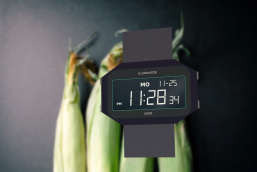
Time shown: {"hour": 11, "minute": 28, "second": 34}
